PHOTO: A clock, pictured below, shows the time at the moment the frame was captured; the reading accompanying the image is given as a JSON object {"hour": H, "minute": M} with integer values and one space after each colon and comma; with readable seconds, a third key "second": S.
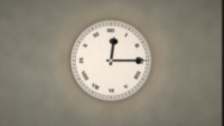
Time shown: {"hour": 12, "minute": 15}
